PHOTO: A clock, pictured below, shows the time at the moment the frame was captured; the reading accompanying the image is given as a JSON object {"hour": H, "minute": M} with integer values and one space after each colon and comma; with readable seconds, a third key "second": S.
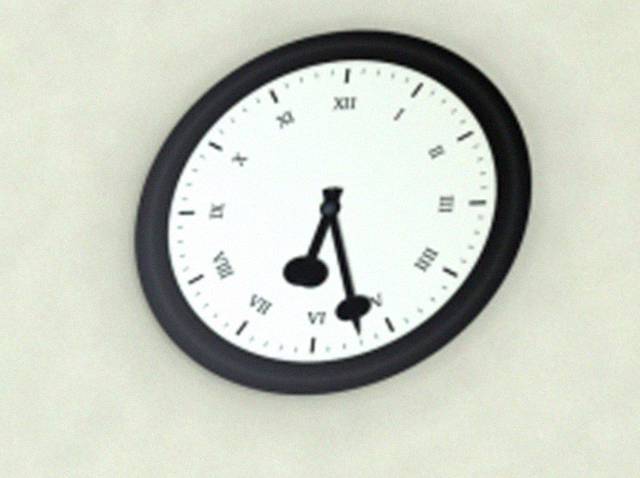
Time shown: {"hour": 6, "minute": 27}
